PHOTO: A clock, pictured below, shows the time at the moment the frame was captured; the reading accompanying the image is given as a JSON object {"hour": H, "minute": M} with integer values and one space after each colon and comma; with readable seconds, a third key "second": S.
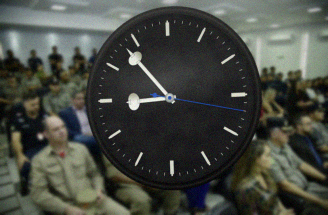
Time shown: {"hour": 8, "minute": 53, "second": 17}
